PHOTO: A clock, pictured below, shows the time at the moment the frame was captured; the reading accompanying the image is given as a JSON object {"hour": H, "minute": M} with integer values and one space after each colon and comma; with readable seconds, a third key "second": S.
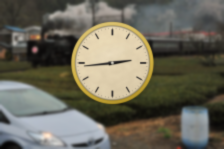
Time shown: {"hour": 2, "minute": 44}
